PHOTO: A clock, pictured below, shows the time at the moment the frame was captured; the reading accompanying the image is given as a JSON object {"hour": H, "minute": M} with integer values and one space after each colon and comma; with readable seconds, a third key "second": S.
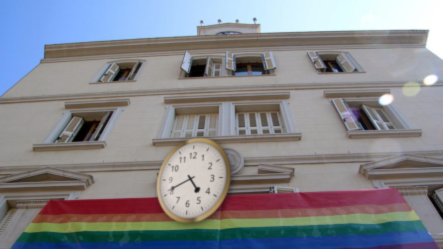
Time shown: {"hour": 4, "minute": 41}
